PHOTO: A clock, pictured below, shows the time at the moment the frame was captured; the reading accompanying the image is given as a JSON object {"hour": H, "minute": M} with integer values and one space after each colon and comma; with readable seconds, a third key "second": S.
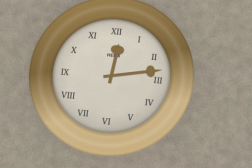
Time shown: {"hour": 12, "minute": 13}
